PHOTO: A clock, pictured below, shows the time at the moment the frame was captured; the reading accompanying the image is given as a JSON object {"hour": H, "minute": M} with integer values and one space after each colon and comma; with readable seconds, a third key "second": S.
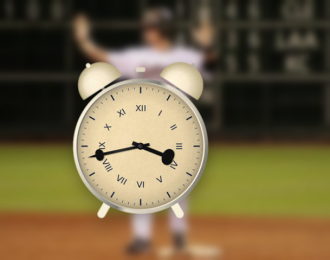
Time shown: {"hour": 3, "minute": 43}
